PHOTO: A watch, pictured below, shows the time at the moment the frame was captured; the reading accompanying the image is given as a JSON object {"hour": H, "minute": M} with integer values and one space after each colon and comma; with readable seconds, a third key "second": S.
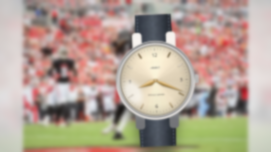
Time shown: {"hour": 8, "minute": 19}
